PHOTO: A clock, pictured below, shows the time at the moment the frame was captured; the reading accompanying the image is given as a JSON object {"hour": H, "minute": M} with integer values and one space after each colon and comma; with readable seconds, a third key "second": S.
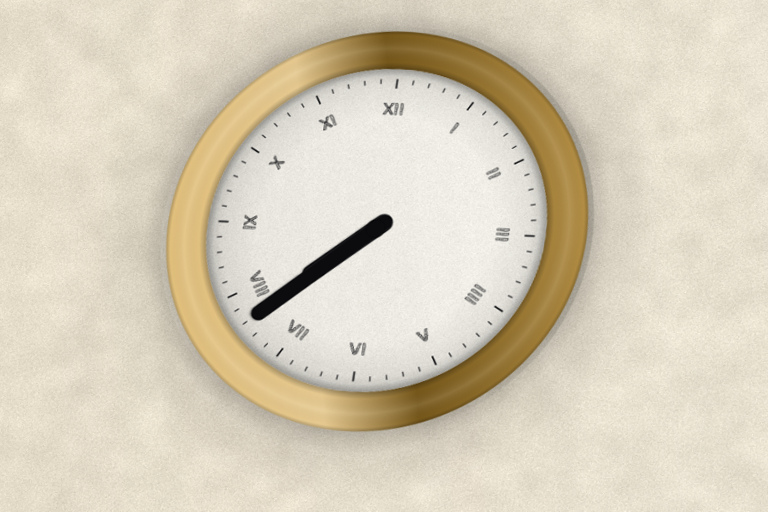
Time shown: {"hour": 7, "minute": 38}
